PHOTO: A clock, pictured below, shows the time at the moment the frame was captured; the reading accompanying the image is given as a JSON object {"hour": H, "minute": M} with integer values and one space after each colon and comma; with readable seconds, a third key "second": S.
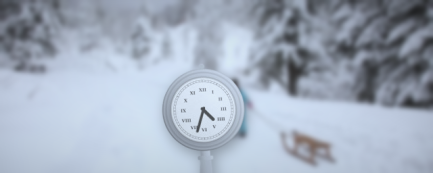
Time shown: {"hour": 4, "minute": 33}
